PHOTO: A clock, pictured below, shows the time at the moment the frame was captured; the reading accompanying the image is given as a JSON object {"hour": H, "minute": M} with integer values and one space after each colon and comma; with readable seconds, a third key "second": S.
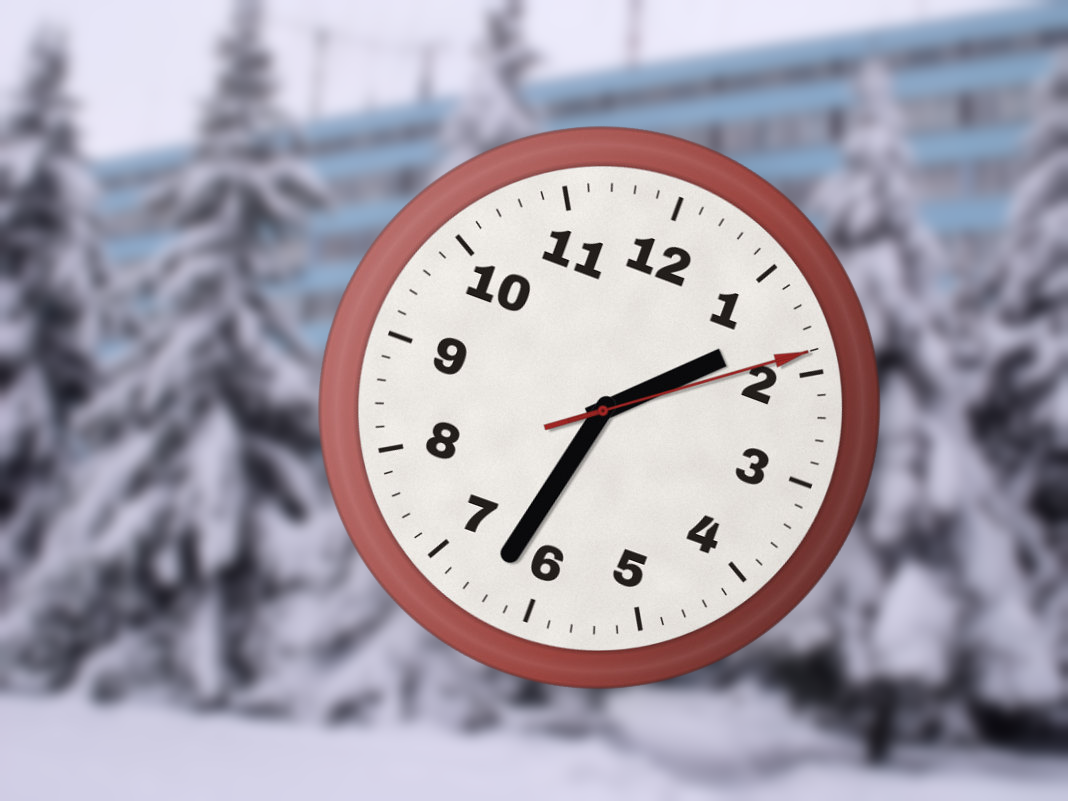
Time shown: {"hour": 1, "minute": 32, "second": 9}
